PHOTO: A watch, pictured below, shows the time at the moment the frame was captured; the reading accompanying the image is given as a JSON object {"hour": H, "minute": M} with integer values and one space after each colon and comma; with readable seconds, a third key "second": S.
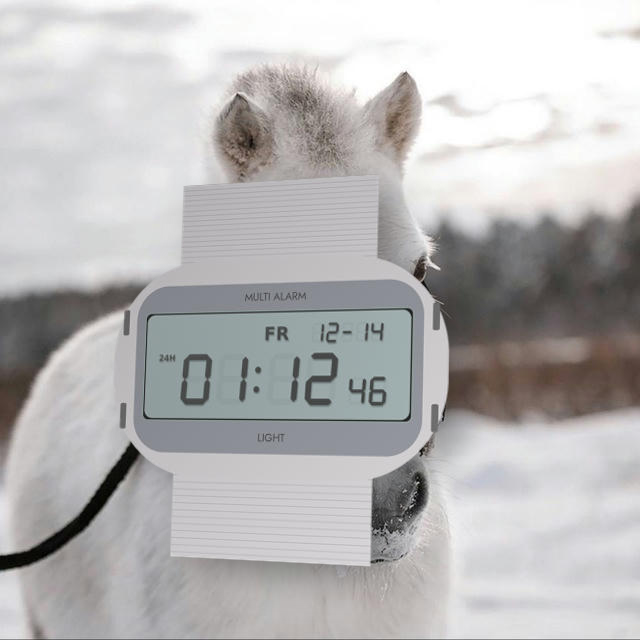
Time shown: {"hour": 1, "minute": 12, "second": 46}
